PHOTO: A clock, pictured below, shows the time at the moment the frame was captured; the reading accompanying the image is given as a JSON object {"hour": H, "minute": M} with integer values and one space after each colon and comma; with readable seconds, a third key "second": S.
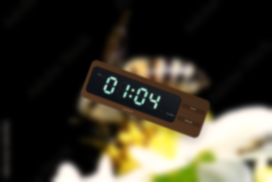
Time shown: {"hour": 1, "minute": 4}
